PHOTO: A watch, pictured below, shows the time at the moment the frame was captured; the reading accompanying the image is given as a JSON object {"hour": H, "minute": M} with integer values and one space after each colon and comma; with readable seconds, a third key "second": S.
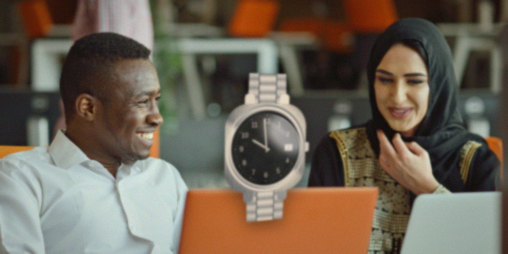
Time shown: {"hour": 9, "minute": 59}
